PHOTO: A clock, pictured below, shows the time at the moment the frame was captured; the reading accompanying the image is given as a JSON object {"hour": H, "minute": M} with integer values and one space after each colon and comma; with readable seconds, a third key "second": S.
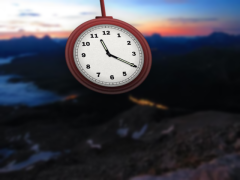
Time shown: {"hour": 11, "minute": 20}
